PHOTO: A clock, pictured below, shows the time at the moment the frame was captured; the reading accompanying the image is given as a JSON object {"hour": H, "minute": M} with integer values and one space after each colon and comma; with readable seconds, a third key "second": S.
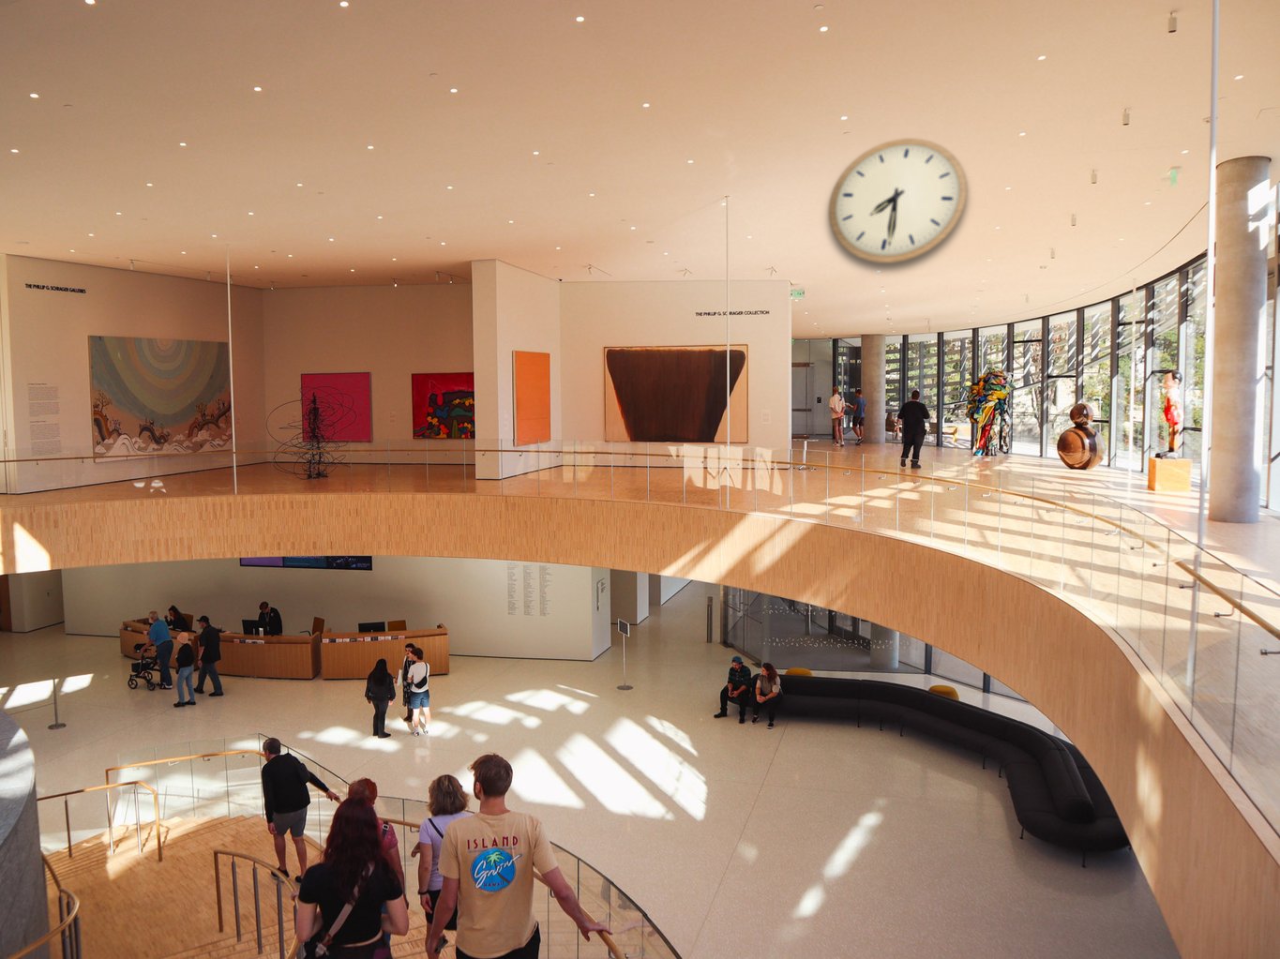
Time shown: {"hour": 7, "minute": 29}
